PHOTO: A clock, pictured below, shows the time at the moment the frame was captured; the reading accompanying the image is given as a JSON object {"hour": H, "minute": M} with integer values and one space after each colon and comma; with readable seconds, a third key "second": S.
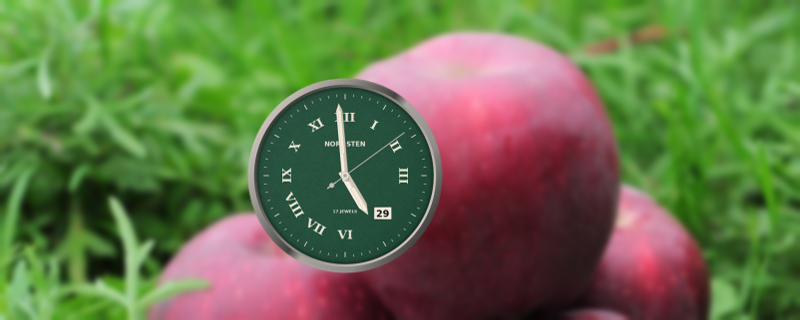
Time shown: {"hour": 4, "minute": 59, "second": 9}
